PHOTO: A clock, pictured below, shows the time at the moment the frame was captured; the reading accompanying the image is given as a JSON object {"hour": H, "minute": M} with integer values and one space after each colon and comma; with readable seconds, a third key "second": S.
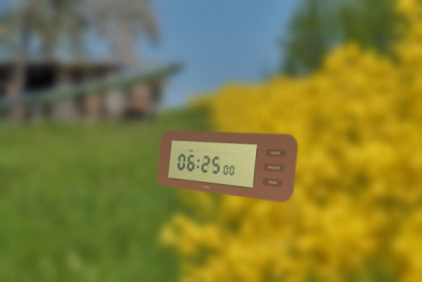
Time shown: {"hour": 6, "minute": 25, "second": 0}
